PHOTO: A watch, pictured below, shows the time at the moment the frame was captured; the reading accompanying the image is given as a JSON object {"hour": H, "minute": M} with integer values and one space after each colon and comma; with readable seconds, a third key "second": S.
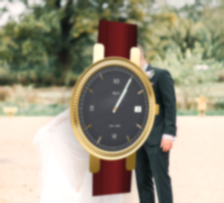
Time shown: {"hour": 1, "minute": 5}
